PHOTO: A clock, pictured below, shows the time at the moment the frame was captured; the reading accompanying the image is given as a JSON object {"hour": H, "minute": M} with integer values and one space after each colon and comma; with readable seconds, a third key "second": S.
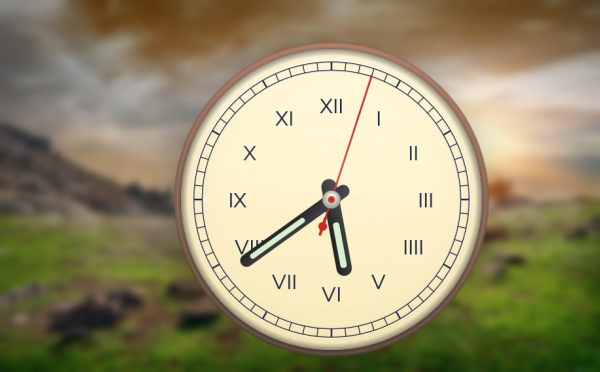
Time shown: {"hour": 5, "minute": 39, "second": 3}
